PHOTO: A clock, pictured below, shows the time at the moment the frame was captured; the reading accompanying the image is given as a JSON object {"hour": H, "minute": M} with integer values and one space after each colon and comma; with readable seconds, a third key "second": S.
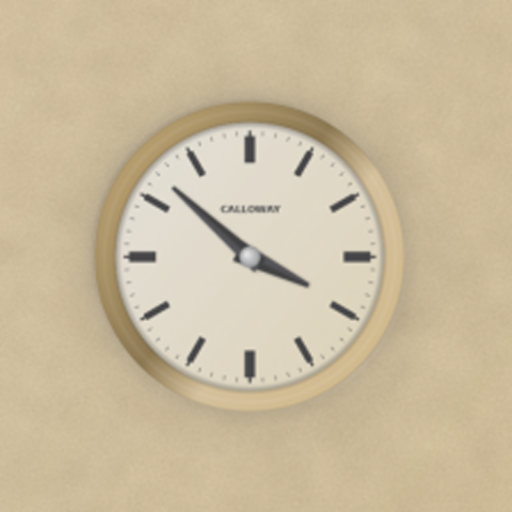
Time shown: {"hour": 3, "minute": 52}
